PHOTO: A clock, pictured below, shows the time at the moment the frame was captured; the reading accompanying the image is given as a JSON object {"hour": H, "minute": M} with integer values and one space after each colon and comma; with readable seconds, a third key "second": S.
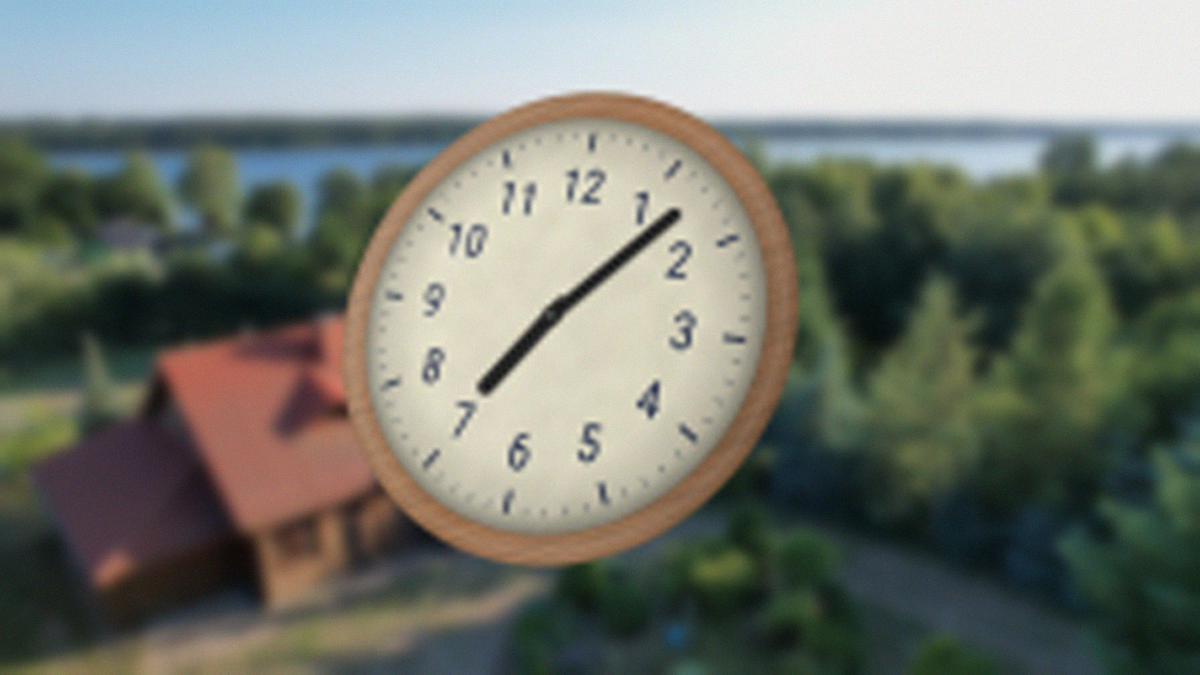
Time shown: {"hour": 7, "minute": 7}
